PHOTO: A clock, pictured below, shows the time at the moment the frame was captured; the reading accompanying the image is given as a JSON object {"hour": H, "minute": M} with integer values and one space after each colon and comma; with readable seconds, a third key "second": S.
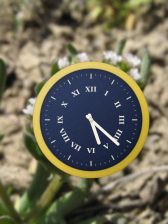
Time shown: {"hour": 5, "minute": 22}
